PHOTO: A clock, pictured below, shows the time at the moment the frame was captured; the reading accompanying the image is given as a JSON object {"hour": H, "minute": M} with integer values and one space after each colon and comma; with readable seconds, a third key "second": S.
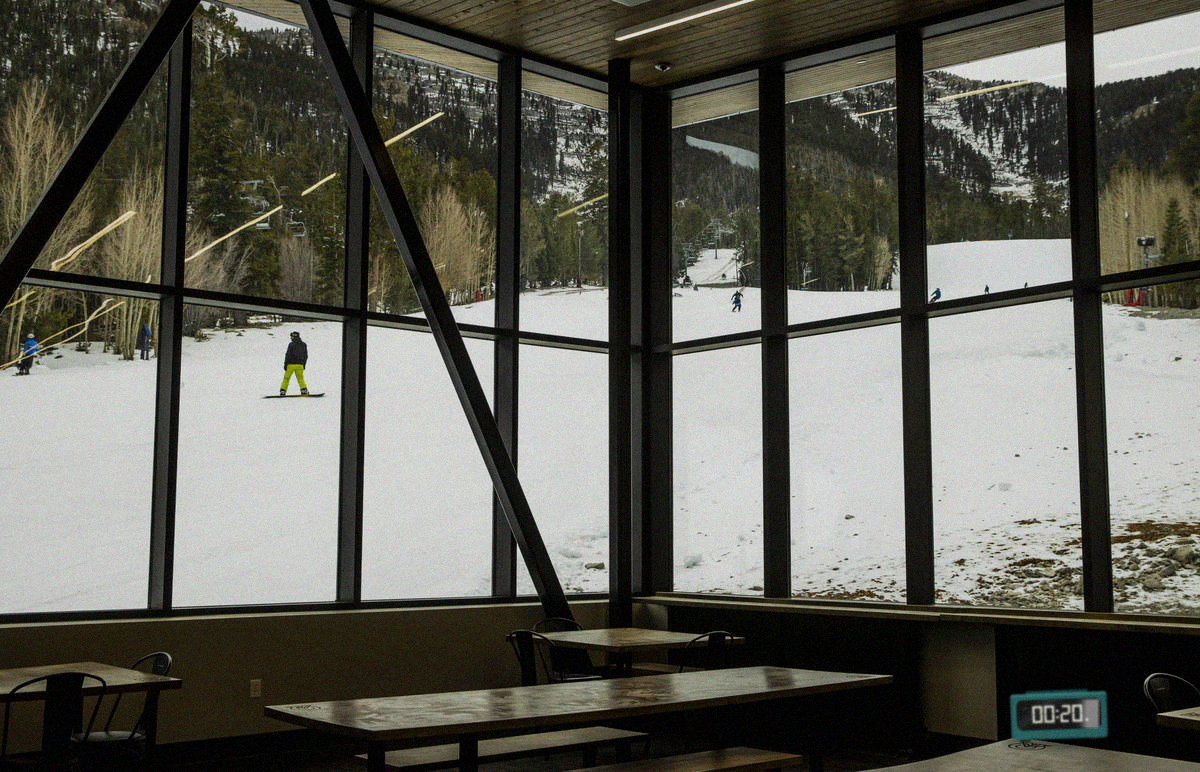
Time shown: {"hour": 0, "minute": 20}
